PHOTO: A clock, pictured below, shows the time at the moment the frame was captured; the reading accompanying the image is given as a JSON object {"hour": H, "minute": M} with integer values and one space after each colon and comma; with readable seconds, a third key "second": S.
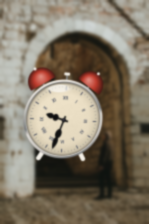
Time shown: {"hour": 9, "minute": 33}
